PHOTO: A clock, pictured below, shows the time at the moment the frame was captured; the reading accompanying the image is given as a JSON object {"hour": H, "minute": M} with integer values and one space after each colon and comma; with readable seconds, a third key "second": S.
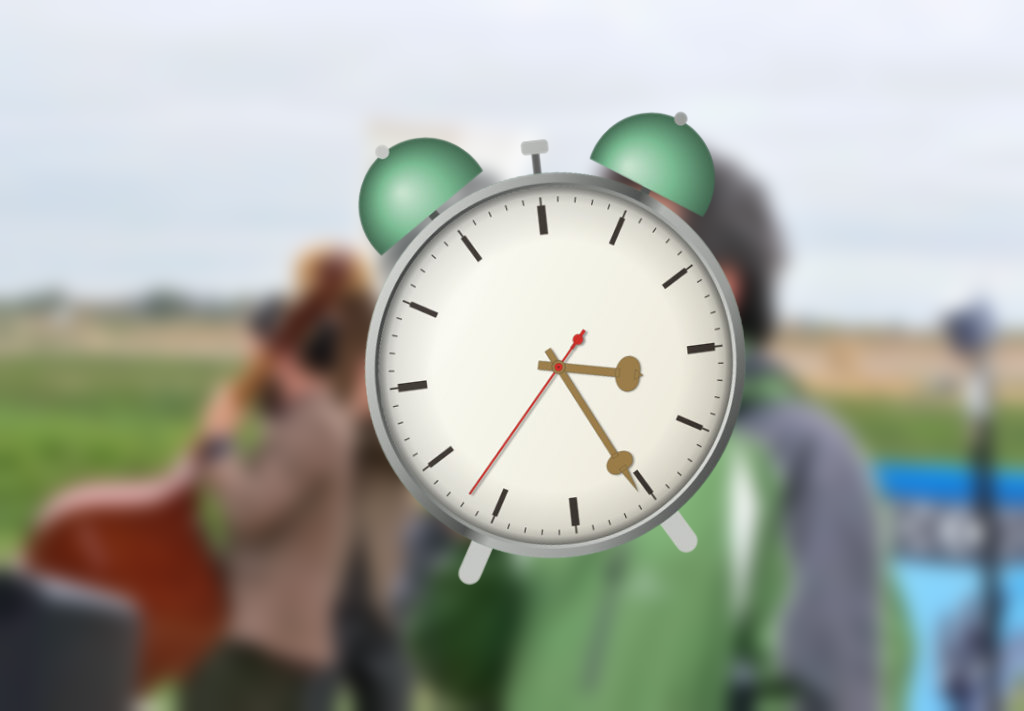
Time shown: {"hour": 3, "minute": 25, "second": 37}
